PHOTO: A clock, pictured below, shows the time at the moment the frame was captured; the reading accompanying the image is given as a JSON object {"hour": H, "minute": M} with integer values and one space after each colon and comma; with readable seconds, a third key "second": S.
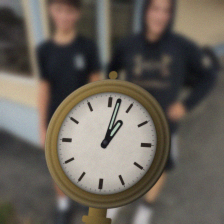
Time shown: {"hour": 1, "minute": 2}
